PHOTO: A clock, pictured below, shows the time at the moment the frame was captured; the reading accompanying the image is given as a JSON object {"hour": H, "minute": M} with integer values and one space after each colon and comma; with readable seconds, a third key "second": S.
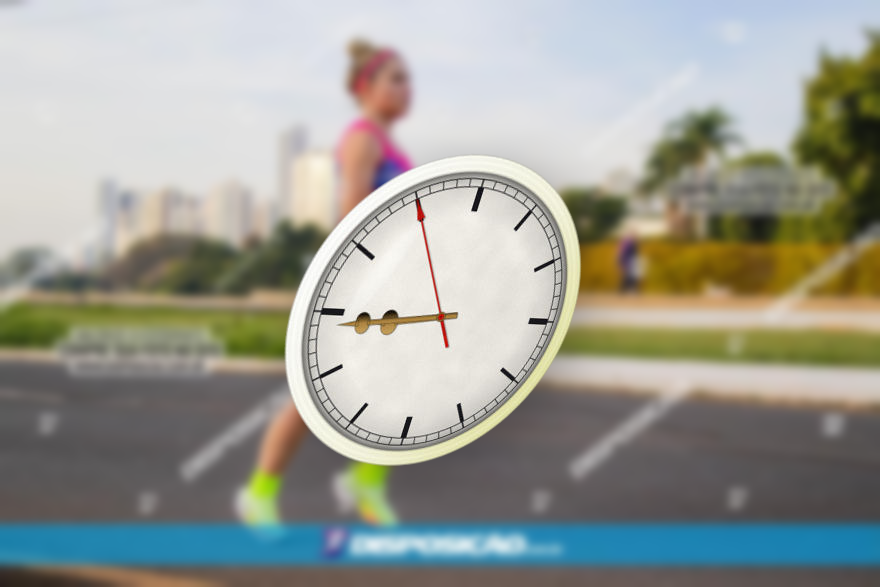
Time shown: {"hour": 8, "minute": 43, "second": 55}
